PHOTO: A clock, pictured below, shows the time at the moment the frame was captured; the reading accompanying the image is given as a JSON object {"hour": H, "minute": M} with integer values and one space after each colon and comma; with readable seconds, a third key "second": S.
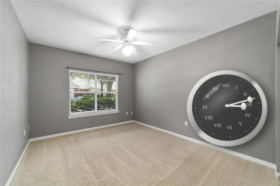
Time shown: {"hour": 3, "minute": 13}
